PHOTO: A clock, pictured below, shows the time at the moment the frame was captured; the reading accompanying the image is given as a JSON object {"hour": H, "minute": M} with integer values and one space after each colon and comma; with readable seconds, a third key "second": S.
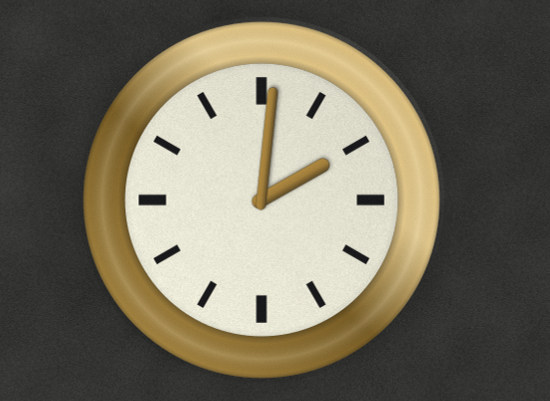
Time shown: {"hour": 2, "minute": 1}
